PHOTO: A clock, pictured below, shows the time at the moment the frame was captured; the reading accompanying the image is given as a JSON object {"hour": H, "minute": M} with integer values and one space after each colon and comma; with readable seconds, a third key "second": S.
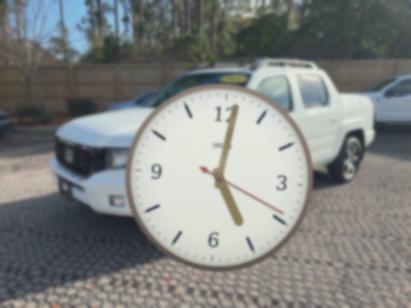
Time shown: {"hour": 5, "minute": 1, "second": 19}
